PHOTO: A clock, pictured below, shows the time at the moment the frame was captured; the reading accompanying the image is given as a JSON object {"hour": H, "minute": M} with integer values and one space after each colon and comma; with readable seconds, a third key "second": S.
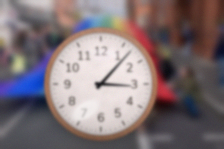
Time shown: {"hour": 3, "minute": 7}
